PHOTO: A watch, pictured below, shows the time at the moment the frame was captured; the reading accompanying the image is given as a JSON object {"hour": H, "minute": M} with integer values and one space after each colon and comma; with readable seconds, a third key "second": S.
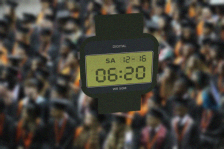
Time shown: {"hour": 6, "minute": 20}
